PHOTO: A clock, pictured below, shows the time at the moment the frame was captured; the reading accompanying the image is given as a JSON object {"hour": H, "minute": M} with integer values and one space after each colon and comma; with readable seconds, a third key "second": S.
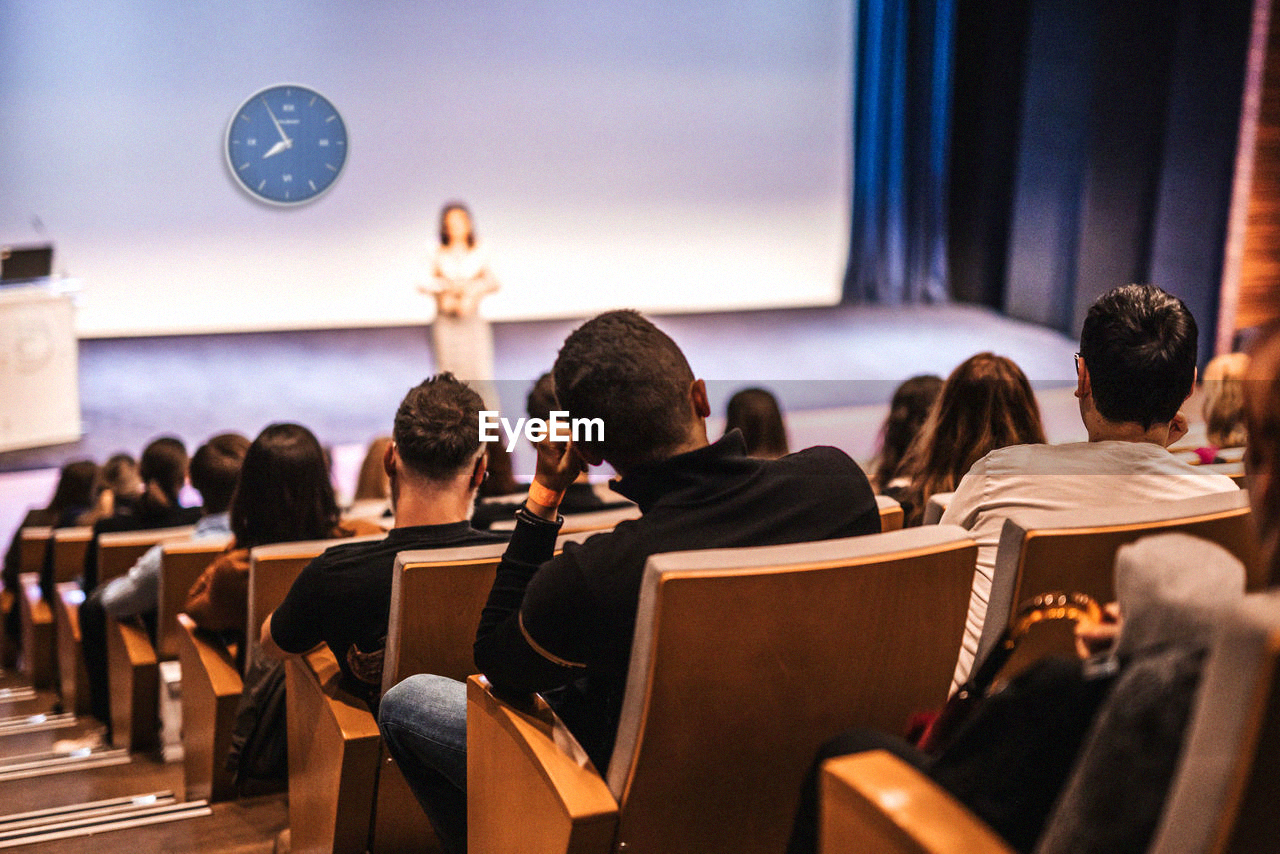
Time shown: {"hour": 7, "minute": 55}
